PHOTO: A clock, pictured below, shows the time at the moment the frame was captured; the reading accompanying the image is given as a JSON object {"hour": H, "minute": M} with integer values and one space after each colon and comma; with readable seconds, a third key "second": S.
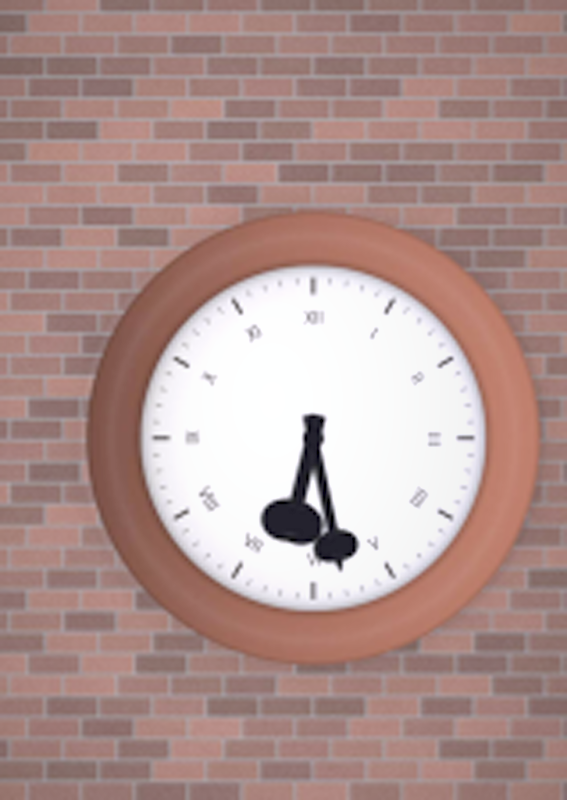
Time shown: {"hour": 6, "minute": 28}
